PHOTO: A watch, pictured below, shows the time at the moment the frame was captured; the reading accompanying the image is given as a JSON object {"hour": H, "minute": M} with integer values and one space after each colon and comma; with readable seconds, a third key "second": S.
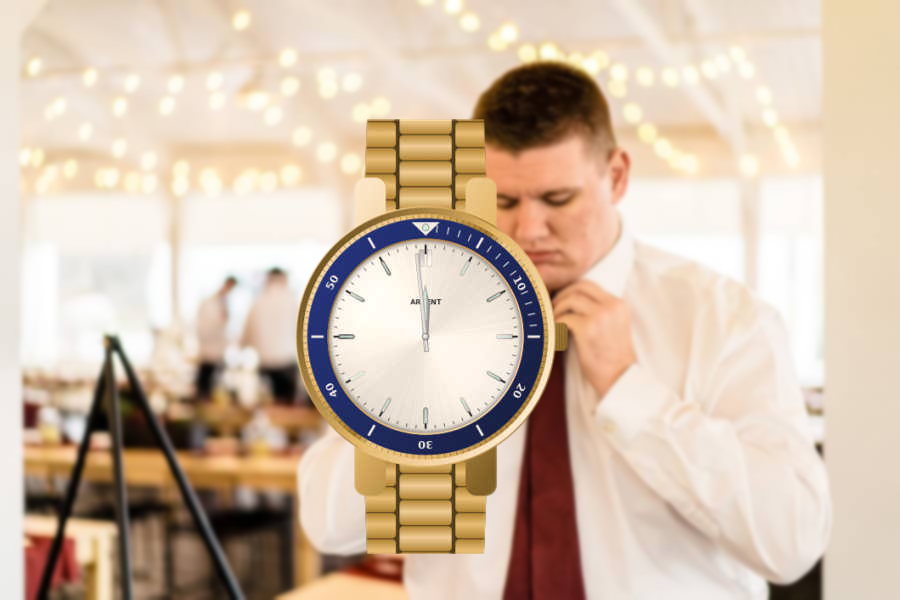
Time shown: {"hour": 11, "minute": 59}
